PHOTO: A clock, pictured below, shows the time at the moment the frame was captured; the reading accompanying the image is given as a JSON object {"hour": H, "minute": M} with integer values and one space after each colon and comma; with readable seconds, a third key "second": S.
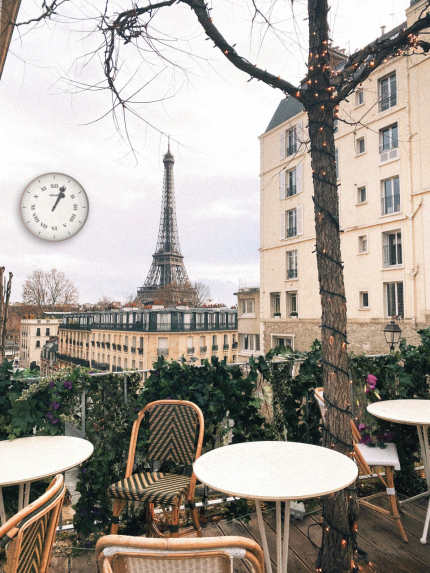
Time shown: {"hour": 1, "minute": 4}
